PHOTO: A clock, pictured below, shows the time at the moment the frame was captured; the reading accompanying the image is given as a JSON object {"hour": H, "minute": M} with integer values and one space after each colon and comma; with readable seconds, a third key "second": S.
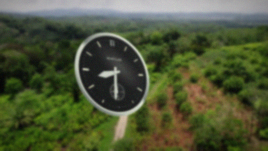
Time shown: {"hour": 8, "minute": 31}
